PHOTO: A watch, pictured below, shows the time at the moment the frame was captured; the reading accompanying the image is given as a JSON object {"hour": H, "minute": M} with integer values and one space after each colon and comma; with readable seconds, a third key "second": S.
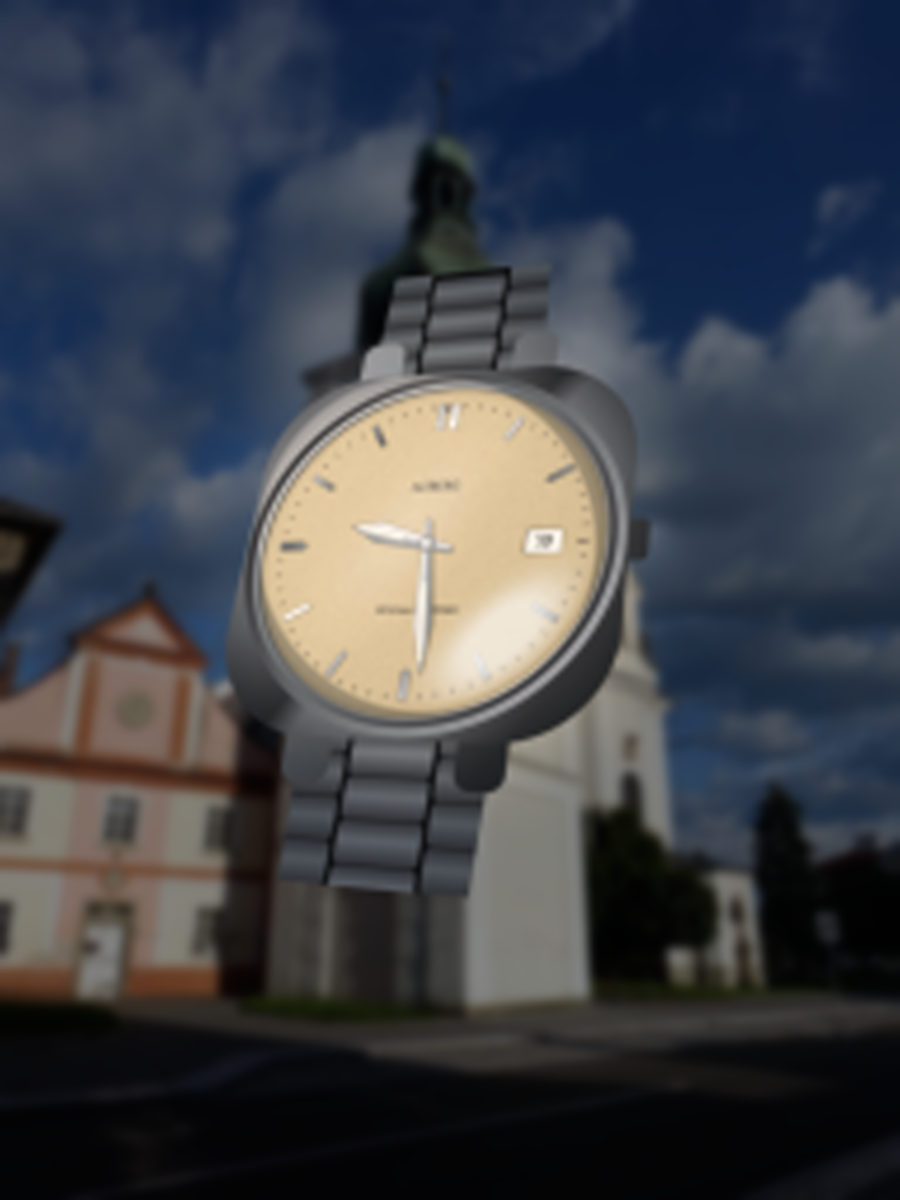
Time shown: {"hour": 9, "minute": 29}
